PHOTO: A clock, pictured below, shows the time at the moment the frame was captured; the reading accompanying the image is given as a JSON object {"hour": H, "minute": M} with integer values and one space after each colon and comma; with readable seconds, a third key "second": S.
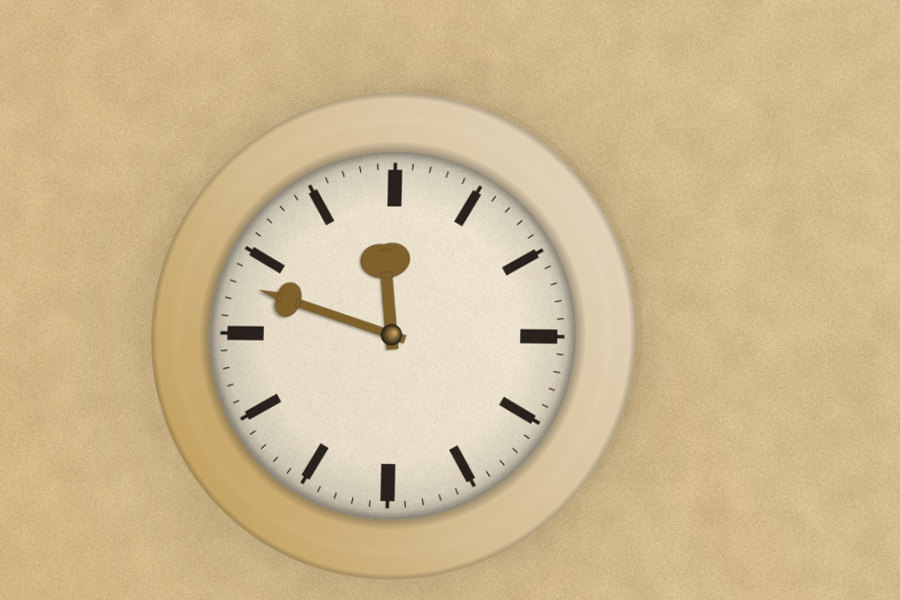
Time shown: {"hour": 11, "minute": 48}
